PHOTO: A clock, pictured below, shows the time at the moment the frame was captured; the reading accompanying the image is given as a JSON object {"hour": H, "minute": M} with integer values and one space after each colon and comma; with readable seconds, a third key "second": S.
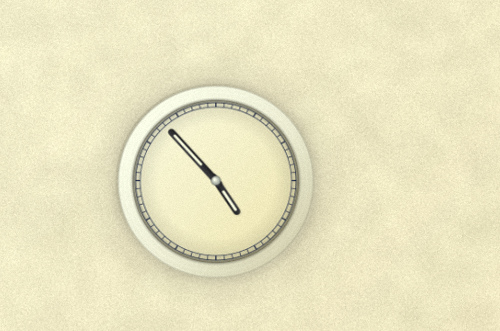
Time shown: {"hour": 4, "minute": 53}
